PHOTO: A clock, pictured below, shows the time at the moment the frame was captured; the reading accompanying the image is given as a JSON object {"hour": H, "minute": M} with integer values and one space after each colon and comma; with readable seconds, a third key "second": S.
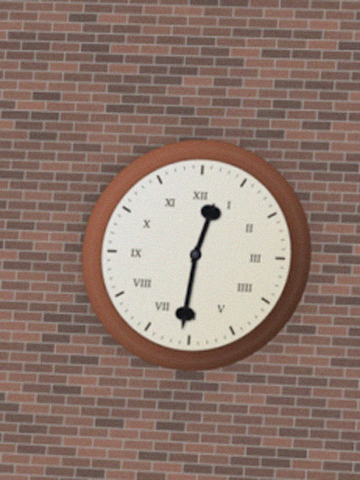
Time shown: {"hour": 12, "minute": 31}
